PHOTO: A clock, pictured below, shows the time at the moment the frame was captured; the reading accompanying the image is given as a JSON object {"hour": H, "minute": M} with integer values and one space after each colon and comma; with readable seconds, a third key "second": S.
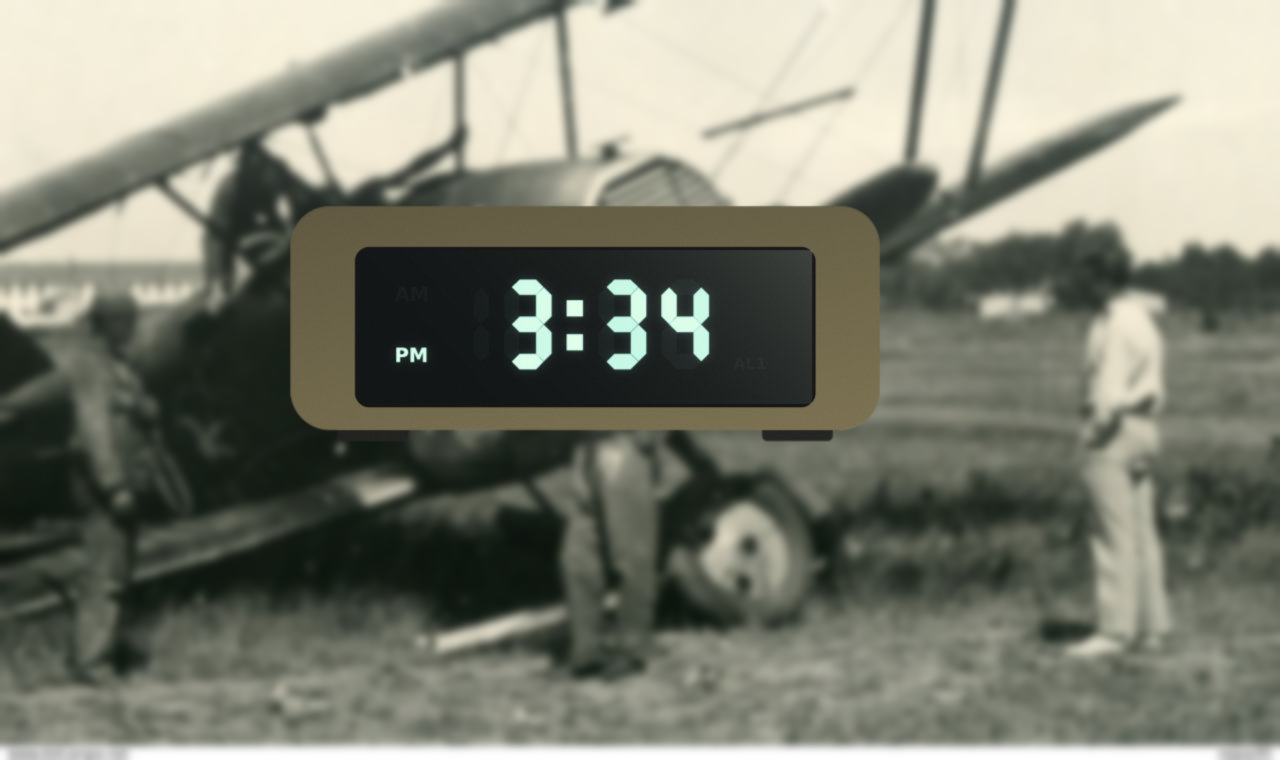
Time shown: {"hour": 3, "minute": 34}
